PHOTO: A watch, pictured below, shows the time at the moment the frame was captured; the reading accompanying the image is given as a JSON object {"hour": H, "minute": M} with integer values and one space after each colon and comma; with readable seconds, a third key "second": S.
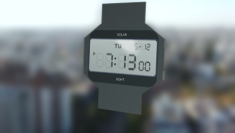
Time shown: {"hour": 7, "minute": 13, "second": 0}
